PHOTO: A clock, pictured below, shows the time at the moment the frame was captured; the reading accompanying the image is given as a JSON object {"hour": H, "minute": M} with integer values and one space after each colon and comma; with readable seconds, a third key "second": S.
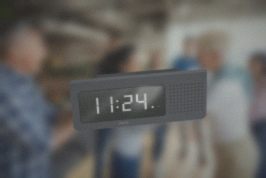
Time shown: {"hour": 11, "minute": 24}
